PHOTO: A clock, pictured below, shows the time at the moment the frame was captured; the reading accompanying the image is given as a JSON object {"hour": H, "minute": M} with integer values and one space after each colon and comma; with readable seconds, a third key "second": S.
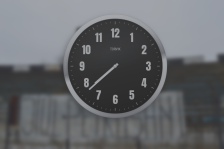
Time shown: {"hour": 7, "minute": 38}
